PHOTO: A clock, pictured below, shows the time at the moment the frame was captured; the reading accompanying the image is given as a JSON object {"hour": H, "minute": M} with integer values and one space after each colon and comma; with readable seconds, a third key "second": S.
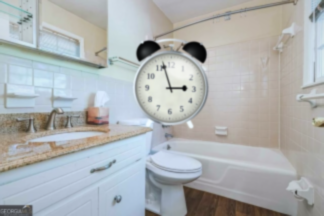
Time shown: {"hour": 2, "minute": 57}
